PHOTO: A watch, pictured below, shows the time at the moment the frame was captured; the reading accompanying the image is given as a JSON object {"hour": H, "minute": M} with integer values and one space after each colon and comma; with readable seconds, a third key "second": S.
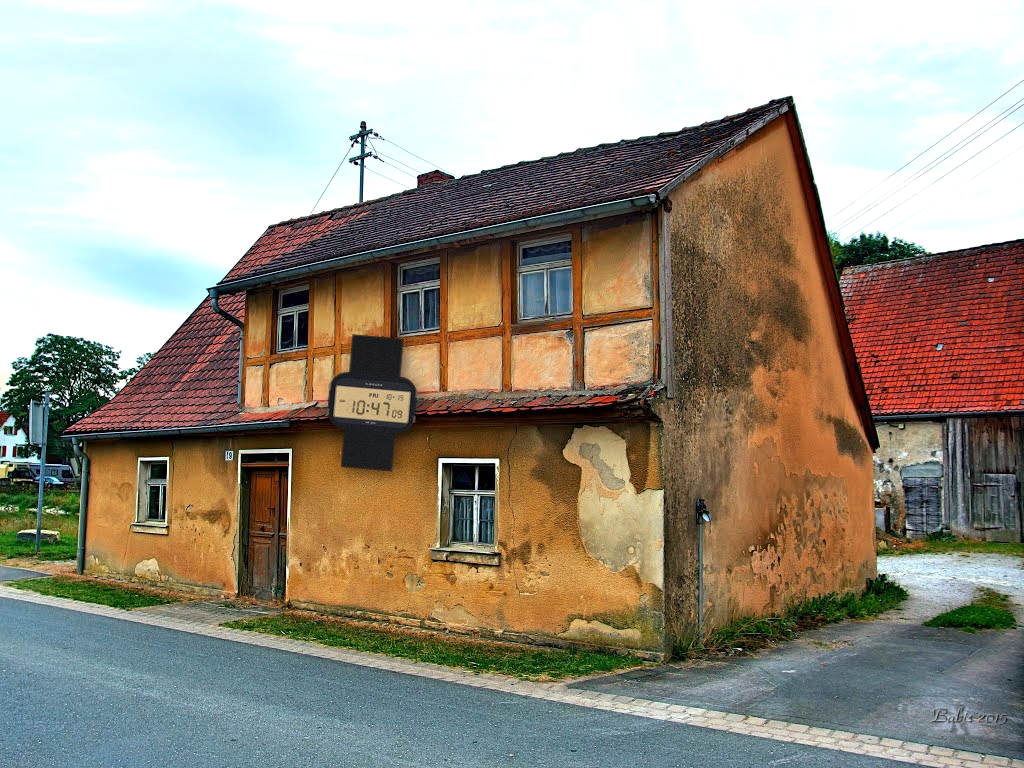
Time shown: {"hour": 10, "minute": 47, "second": 9}
